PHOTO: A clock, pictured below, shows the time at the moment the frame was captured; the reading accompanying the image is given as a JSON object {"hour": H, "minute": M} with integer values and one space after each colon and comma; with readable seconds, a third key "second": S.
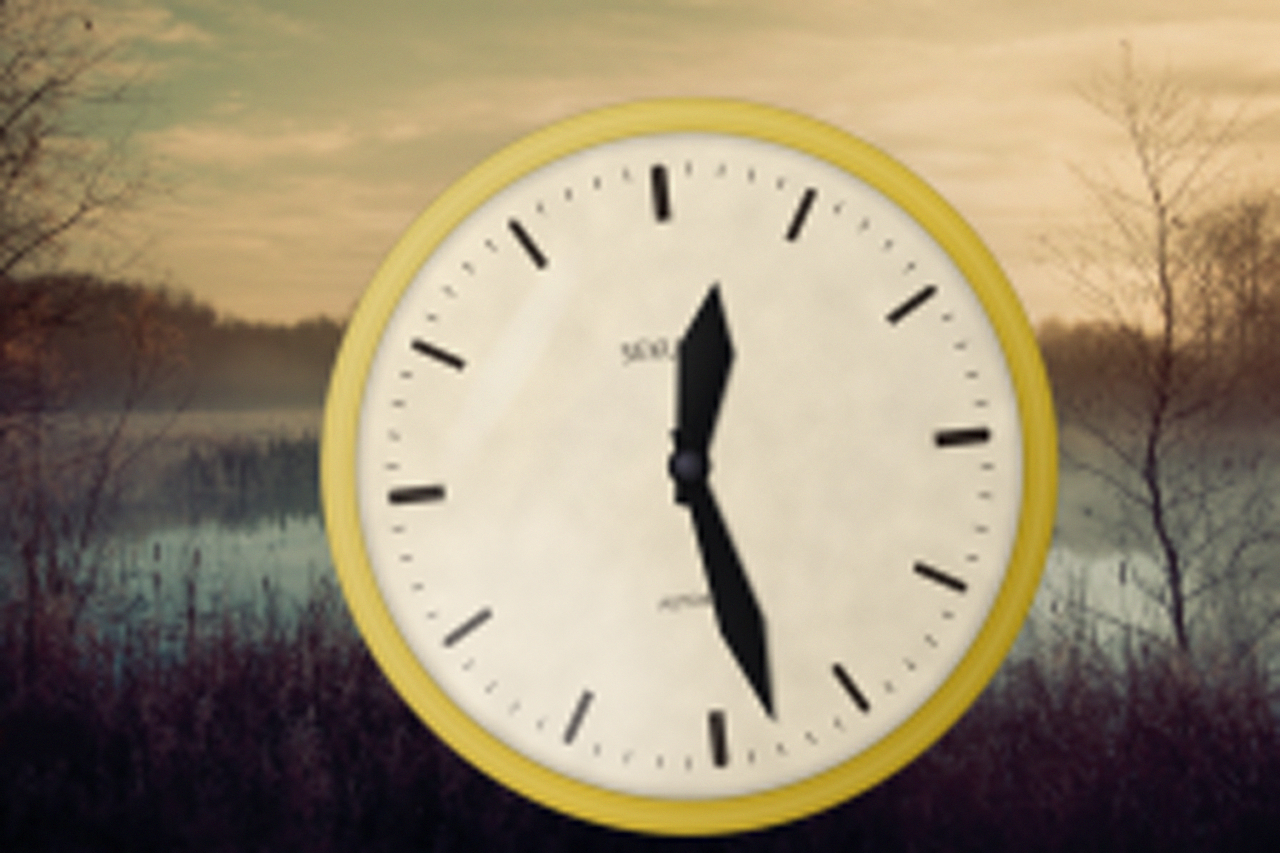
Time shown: {"hour": 12, "minute": 28}
